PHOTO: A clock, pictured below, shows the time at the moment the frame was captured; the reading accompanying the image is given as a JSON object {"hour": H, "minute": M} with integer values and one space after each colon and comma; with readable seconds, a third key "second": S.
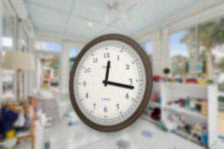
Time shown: {"hour": 12, "minute": 17}
